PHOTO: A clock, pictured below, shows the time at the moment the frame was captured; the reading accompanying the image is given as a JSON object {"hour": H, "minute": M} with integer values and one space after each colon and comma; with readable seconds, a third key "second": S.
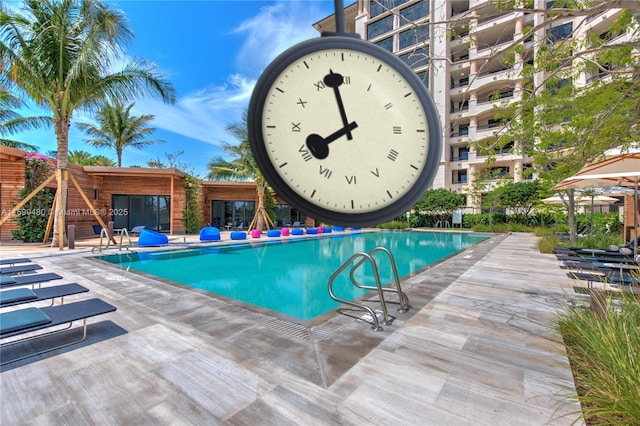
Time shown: {"hour": 7, "minute": 58}
